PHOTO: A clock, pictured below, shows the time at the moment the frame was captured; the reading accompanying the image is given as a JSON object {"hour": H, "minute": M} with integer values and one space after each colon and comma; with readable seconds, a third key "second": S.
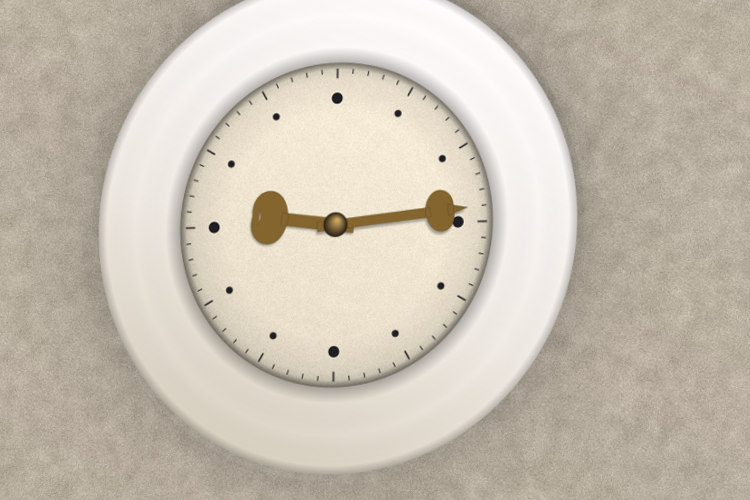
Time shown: {"hour": 9, "minute": 14}
